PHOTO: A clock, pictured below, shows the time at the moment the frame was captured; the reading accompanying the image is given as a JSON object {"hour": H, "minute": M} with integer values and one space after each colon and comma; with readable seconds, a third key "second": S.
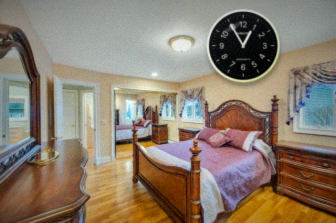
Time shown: {"hour": 12, "minute": 55}
